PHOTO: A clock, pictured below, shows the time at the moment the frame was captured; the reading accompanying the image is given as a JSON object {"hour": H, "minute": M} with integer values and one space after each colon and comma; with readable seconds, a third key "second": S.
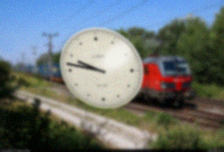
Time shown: {"hour": 9, "minute": 47}
